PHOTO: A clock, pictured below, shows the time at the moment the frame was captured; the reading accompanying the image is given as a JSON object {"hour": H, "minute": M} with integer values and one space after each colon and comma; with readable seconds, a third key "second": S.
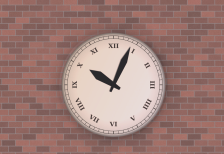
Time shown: {"hour": 10, "minute": 4}
